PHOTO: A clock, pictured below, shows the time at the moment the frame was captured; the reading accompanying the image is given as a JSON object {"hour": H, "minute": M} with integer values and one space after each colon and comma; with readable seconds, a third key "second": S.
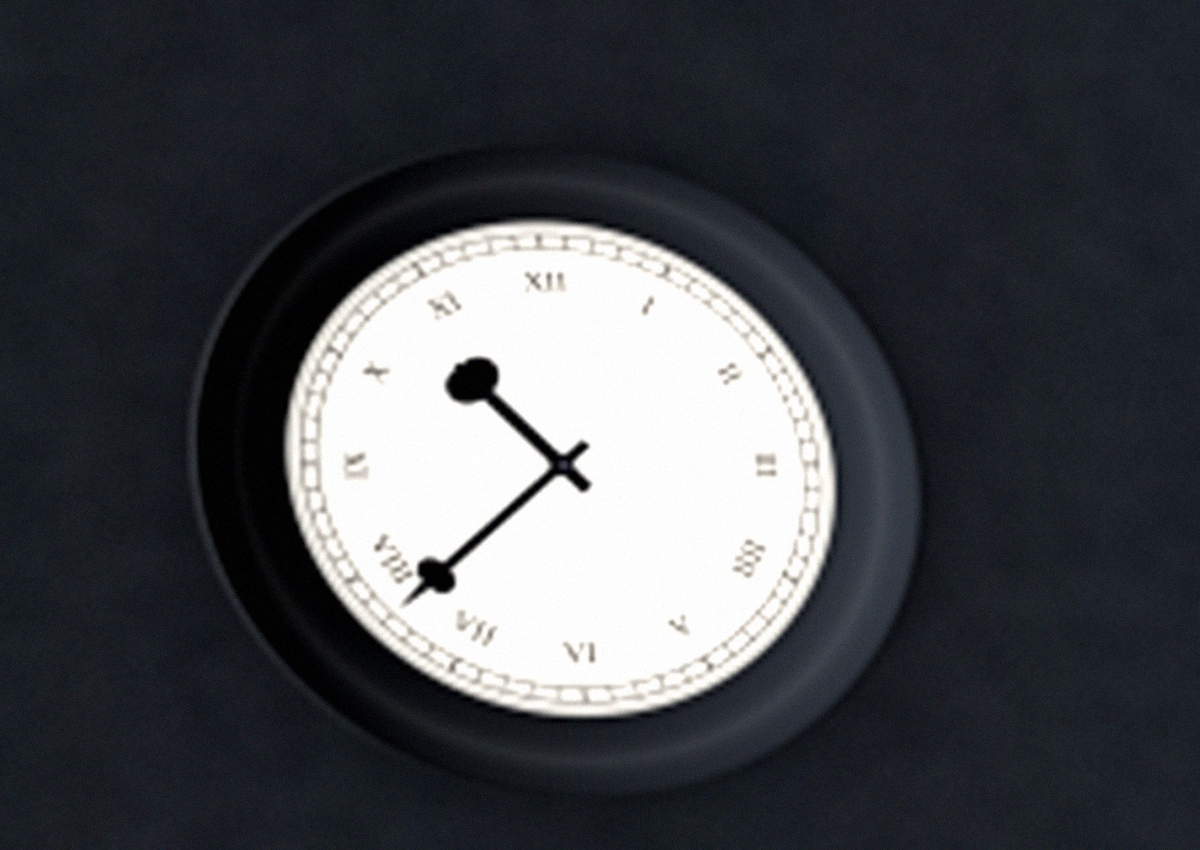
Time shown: {"hour": 10, "minute": 38}
